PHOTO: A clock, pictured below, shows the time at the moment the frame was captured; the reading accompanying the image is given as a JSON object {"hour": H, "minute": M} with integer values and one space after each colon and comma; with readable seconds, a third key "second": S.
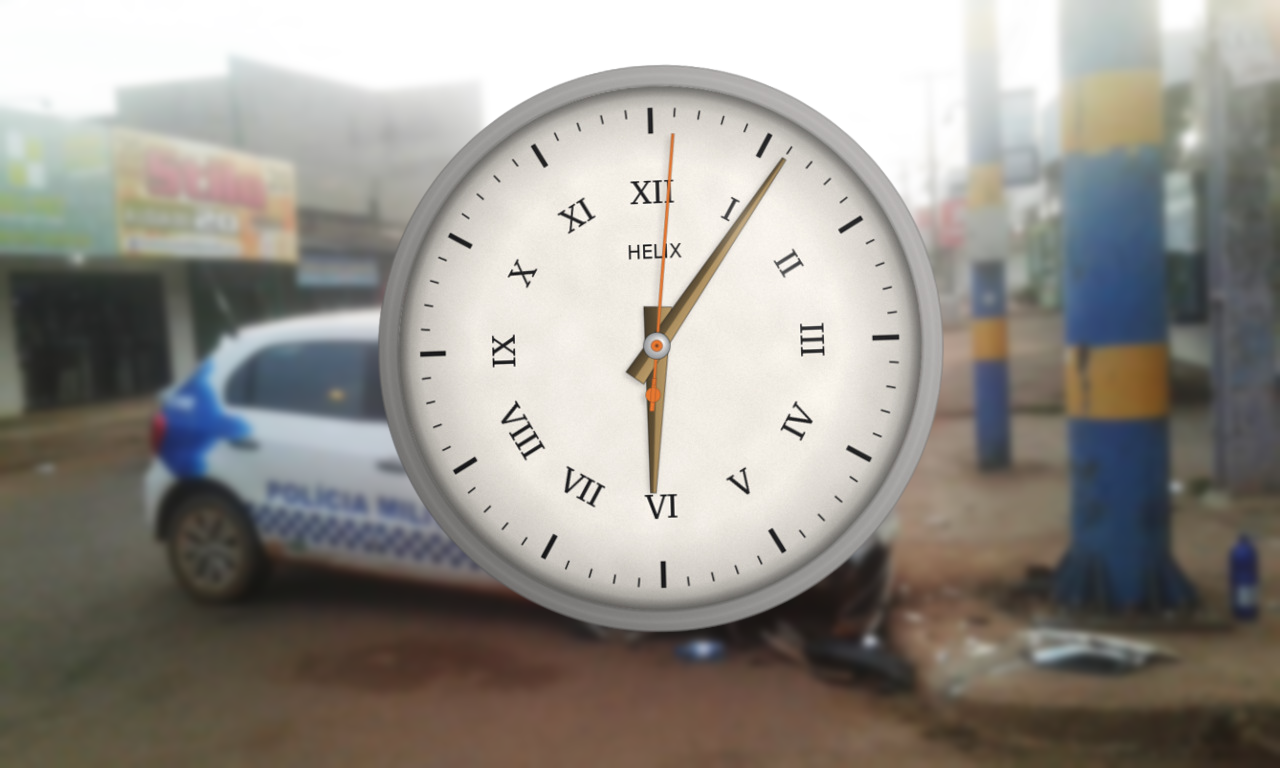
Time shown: {"hour": 6, "minute": 6, "second": 1}
